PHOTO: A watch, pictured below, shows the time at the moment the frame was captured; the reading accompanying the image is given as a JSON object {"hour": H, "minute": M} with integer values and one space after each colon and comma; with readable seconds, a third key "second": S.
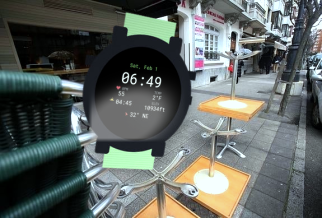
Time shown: {"hour": 6, "minute": 49}
